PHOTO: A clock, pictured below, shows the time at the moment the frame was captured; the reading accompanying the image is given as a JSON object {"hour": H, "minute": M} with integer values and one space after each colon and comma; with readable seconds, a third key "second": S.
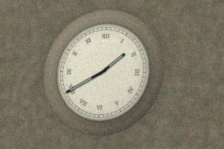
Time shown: {"hour": 1, "minute": 40}
